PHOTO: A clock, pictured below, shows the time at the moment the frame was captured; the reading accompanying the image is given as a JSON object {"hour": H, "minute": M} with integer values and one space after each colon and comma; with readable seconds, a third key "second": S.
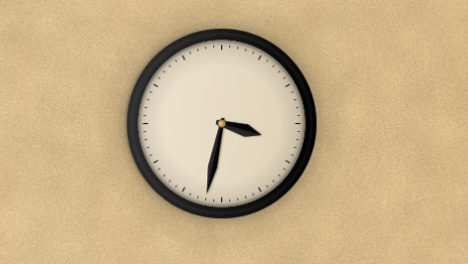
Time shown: {"hour": 3, "minute": 32}
